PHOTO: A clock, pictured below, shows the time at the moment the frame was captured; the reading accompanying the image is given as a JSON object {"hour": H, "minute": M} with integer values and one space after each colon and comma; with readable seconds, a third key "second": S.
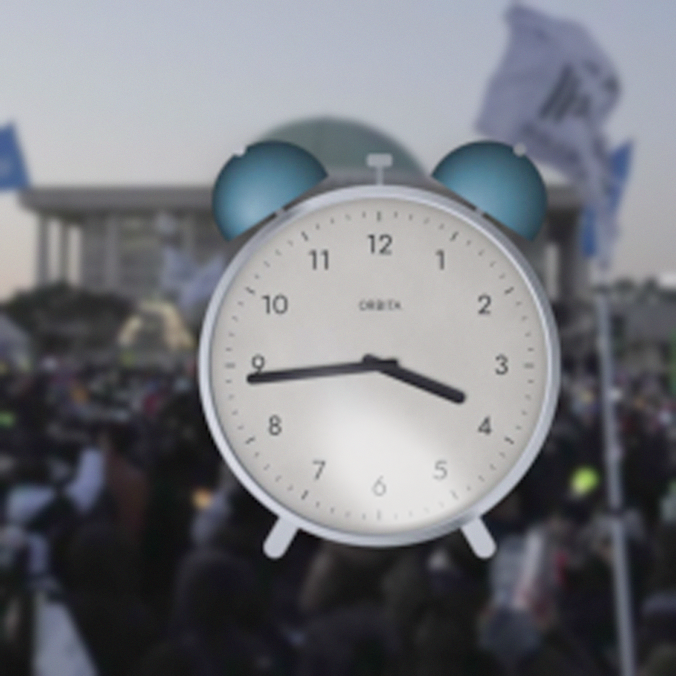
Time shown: {"hour": 3, "minute": 44}
